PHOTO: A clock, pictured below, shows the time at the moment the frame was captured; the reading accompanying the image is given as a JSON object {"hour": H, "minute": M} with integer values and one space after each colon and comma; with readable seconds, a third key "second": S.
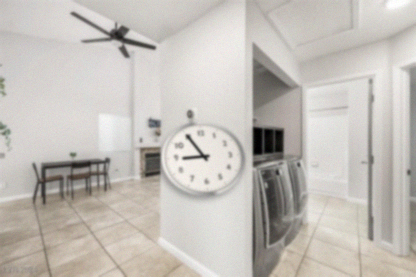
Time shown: {"hour": 8, "minute": 55}
